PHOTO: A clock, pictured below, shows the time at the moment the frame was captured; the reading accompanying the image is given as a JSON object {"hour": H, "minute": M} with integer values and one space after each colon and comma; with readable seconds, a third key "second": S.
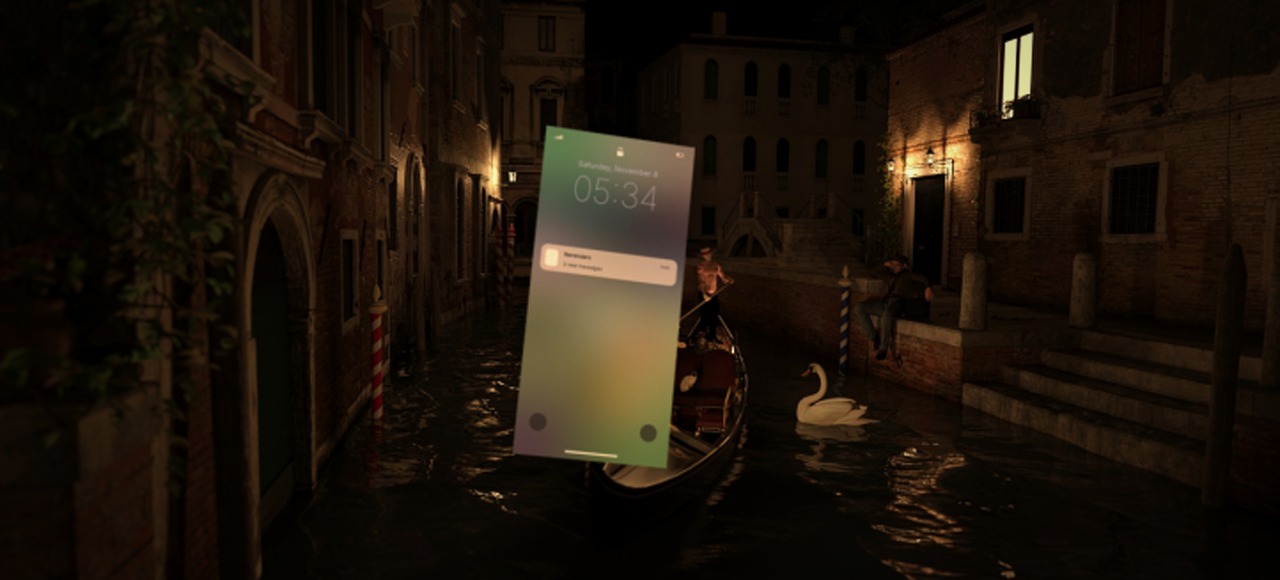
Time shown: {"hour": 5, "minute": 34}
